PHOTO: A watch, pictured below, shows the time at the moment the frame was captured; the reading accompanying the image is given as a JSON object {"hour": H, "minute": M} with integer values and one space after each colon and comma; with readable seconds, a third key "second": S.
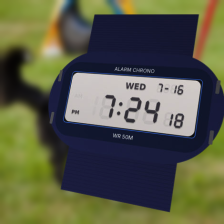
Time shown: {"hour": 7, "minute": 24, "second": 18}
